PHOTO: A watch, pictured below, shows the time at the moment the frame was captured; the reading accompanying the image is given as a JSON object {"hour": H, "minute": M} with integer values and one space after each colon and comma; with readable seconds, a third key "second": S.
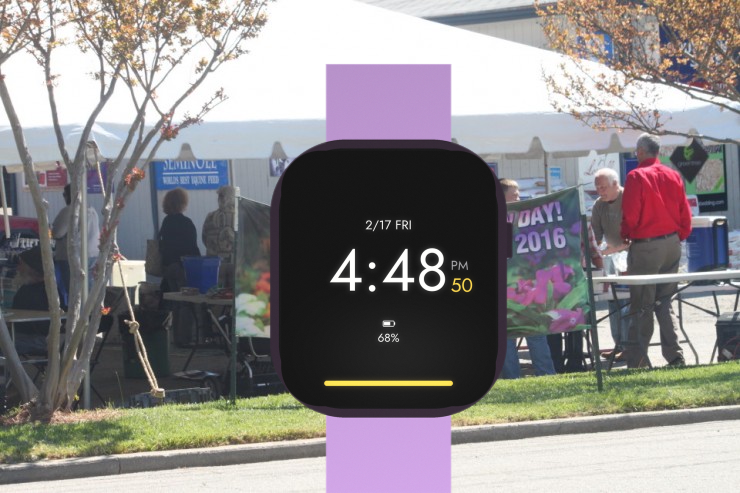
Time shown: {"hour": 4, "minute": 48, "second": 50}
